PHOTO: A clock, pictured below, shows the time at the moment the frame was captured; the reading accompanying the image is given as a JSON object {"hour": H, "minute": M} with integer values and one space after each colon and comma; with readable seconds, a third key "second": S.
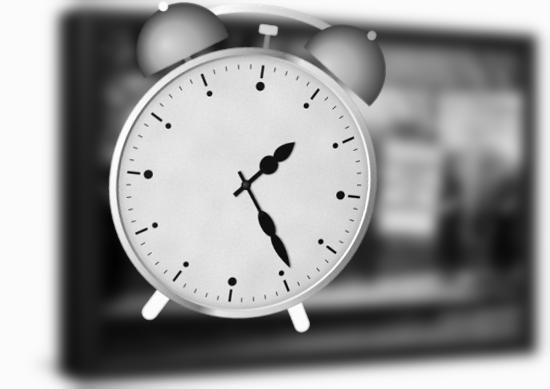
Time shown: {"hour": 1, "minute": 24}
